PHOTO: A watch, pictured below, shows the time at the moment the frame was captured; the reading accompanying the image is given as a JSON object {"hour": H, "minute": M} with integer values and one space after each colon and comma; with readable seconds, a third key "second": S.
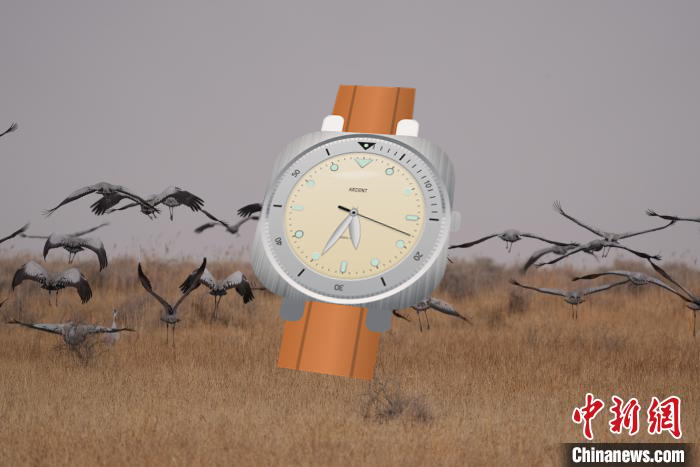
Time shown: {"hour": 5, "minute": 34, "second": 18}
